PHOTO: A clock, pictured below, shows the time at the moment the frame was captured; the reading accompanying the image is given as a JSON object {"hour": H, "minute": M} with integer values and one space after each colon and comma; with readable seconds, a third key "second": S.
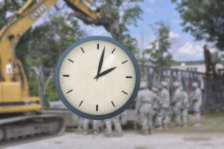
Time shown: {"hour": 2, "minute": 2}
